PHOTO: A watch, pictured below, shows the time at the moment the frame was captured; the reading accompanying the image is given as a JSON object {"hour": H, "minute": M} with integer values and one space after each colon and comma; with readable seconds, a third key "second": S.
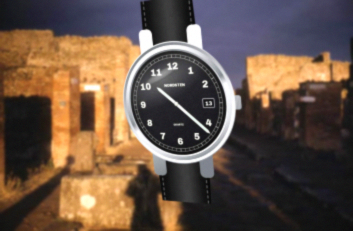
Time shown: {"hour": 10, "minute": 22}
